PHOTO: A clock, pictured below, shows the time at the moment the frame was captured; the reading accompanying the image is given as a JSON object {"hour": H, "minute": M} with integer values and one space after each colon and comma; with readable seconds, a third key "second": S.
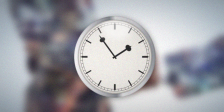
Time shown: {"hour": 1, "minute": 54}
